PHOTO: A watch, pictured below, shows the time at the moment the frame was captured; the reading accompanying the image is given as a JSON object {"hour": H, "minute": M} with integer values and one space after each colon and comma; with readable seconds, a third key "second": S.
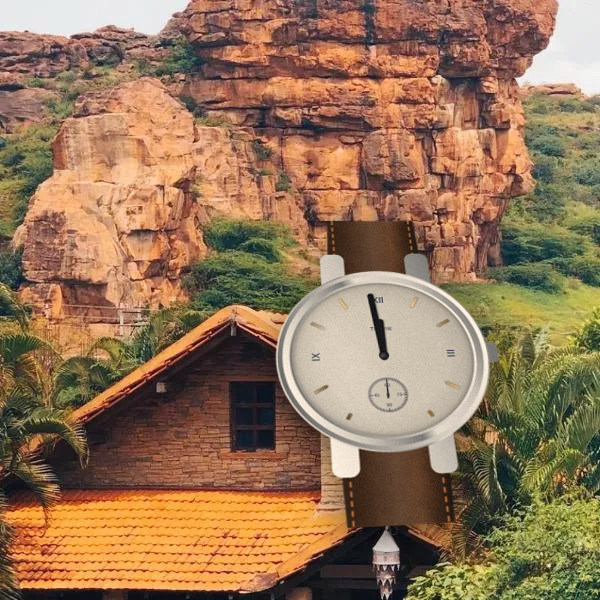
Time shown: {"hour": 11, "minute": 59}
